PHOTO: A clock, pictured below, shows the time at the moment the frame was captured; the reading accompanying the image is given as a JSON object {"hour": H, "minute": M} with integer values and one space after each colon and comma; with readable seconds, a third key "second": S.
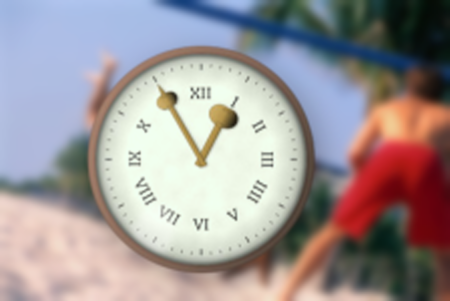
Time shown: {"hour": 12, "minute": 55}
